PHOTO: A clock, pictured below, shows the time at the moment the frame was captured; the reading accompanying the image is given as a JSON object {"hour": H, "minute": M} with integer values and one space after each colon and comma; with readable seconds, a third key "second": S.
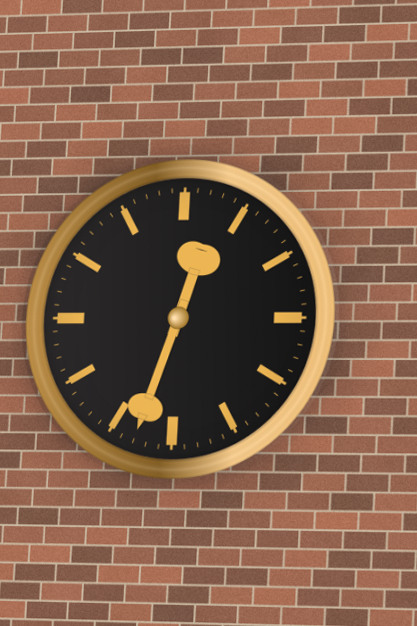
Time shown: {"hour": 12, "minute": 33}
